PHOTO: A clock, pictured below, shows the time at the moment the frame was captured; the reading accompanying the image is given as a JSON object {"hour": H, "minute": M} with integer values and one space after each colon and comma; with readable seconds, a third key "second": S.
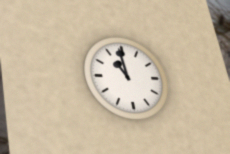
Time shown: {"hour": 10, "minute": 59}
